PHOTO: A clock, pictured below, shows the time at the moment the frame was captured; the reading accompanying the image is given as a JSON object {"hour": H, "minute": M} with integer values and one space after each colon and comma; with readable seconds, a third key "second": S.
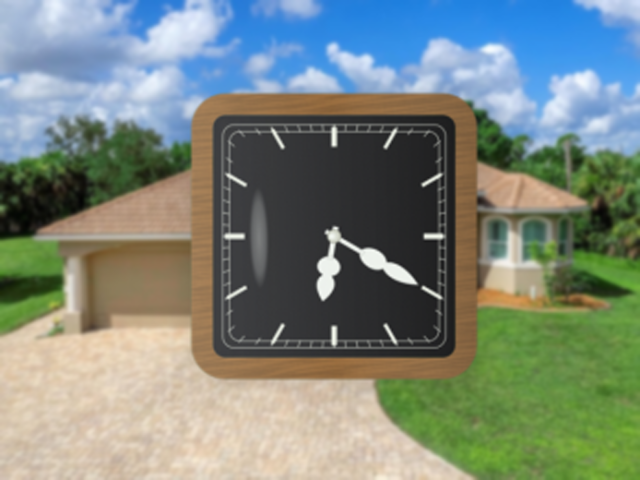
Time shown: {"hour": 6, "minute": 20}
